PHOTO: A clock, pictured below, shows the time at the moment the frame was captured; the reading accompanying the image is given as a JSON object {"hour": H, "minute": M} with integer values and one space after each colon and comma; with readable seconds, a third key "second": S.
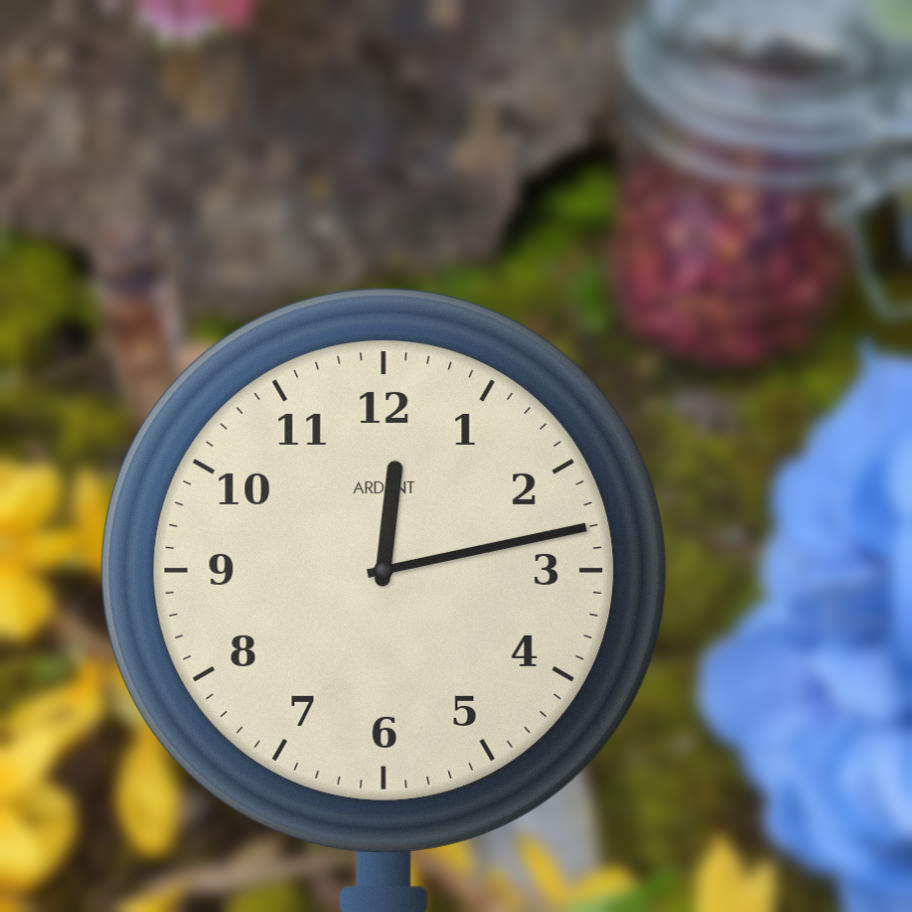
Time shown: {"hour": 12, "minute": 13}
